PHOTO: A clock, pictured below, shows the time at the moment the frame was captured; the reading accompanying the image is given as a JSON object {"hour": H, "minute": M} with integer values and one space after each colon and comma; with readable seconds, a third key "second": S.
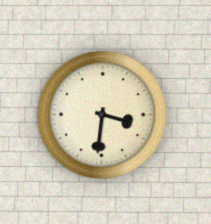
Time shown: {"hour": 3, "minute": 31}
